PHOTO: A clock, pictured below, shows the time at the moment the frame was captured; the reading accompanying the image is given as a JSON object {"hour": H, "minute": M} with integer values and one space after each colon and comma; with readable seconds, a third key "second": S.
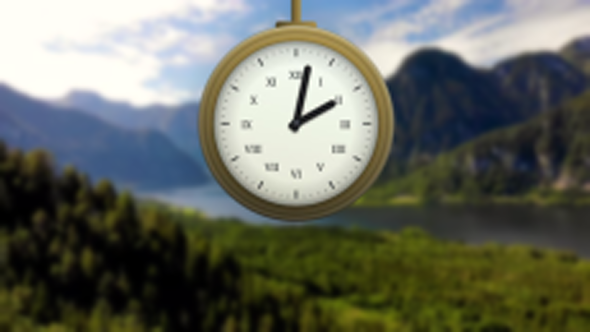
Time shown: {"hour": 2, "minute": 2}
